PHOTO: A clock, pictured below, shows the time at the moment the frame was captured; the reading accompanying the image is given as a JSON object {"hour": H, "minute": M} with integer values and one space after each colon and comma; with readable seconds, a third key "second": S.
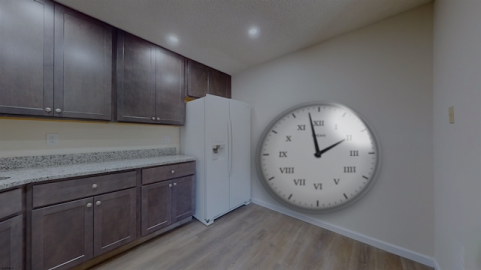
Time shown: {"hour": 1, "minute": 58}
